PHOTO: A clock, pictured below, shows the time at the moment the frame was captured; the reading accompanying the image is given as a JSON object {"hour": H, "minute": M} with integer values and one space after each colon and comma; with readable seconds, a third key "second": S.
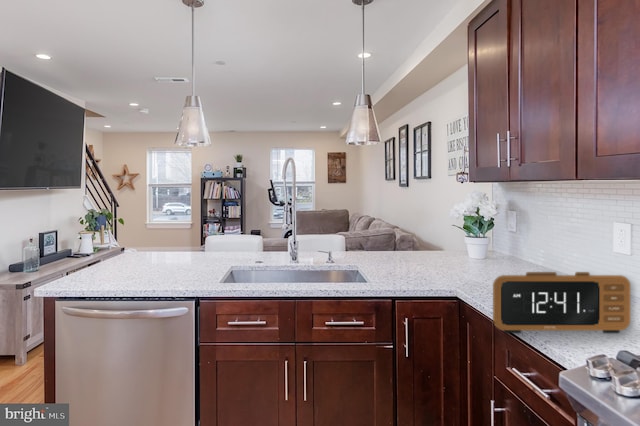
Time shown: {"hour": 12, "minute": 41}
